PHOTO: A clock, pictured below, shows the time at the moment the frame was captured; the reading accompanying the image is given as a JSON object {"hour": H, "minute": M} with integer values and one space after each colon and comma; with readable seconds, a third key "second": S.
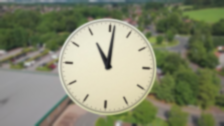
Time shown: {"hour": 11, "minute": 1}
